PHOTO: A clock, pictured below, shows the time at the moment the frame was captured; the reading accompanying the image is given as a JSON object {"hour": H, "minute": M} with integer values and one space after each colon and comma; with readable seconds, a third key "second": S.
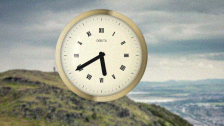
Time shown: {"hour": 5, "minute": 40}
